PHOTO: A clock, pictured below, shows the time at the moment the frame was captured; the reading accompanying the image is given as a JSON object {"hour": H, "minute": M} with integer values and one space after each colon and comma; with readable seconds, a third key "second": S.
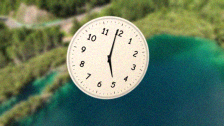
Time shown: {"hour": 4, "minute": 59}
